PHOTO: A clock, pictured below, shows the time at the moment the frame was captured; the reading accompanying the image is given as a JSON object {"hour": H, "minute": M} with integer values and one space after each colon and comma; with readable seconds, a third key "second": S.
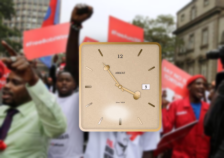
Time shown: {"hour": 3, "minute": 54}
